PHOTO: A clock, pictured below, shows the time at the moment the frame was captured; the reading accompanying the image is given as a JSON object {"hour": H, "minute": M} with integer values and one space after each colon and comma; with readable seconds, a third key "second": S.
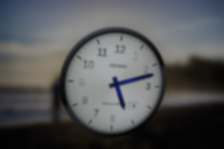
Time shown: {"hour": 5, "minute": 12}
